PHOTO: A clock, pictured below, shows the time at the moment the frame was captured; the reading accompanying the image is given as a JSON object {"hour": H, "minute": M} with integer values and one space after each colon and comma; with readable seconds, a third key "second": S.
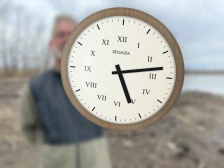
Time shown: {"hour": 5, "minute": 13}
